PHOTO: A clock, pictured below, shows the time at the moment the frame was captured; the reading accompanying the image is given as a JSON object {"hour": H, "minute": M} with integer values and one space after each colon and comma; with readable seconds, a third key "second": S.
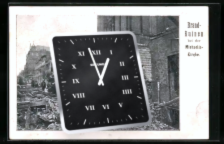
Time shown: {"hour": 12, "minute": 58}
